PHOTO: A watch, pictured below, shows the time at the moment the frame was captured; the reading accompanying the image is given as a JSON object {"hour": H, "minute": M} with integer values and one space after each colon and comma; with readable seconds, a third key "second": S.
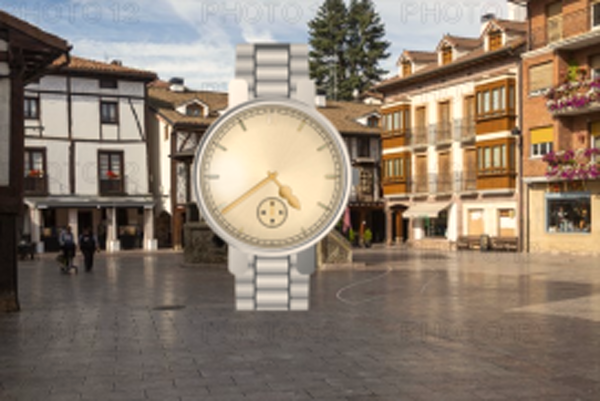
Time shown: {"hour": 4, "minute": 39}
